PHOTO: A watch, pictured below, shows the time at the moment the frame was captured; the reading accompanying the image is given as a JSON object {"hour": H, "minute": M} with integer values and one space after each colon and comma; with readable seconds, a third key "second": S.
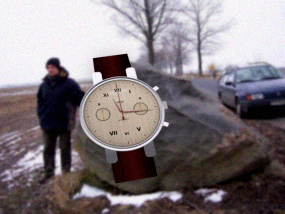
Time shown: {"hour": 11, "minute": 16}
